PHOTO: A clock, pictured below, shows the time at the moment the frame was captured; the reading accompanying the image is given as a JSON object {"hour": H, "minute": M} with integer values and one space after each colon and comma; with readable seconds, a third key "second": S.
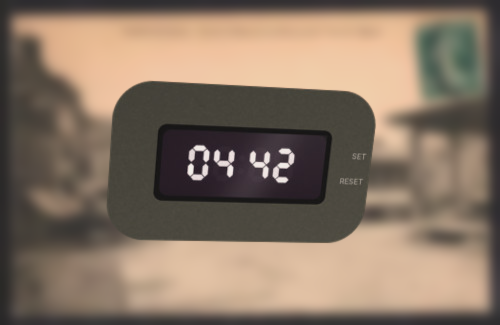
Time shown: {"hour": 4, "minute": 42}
